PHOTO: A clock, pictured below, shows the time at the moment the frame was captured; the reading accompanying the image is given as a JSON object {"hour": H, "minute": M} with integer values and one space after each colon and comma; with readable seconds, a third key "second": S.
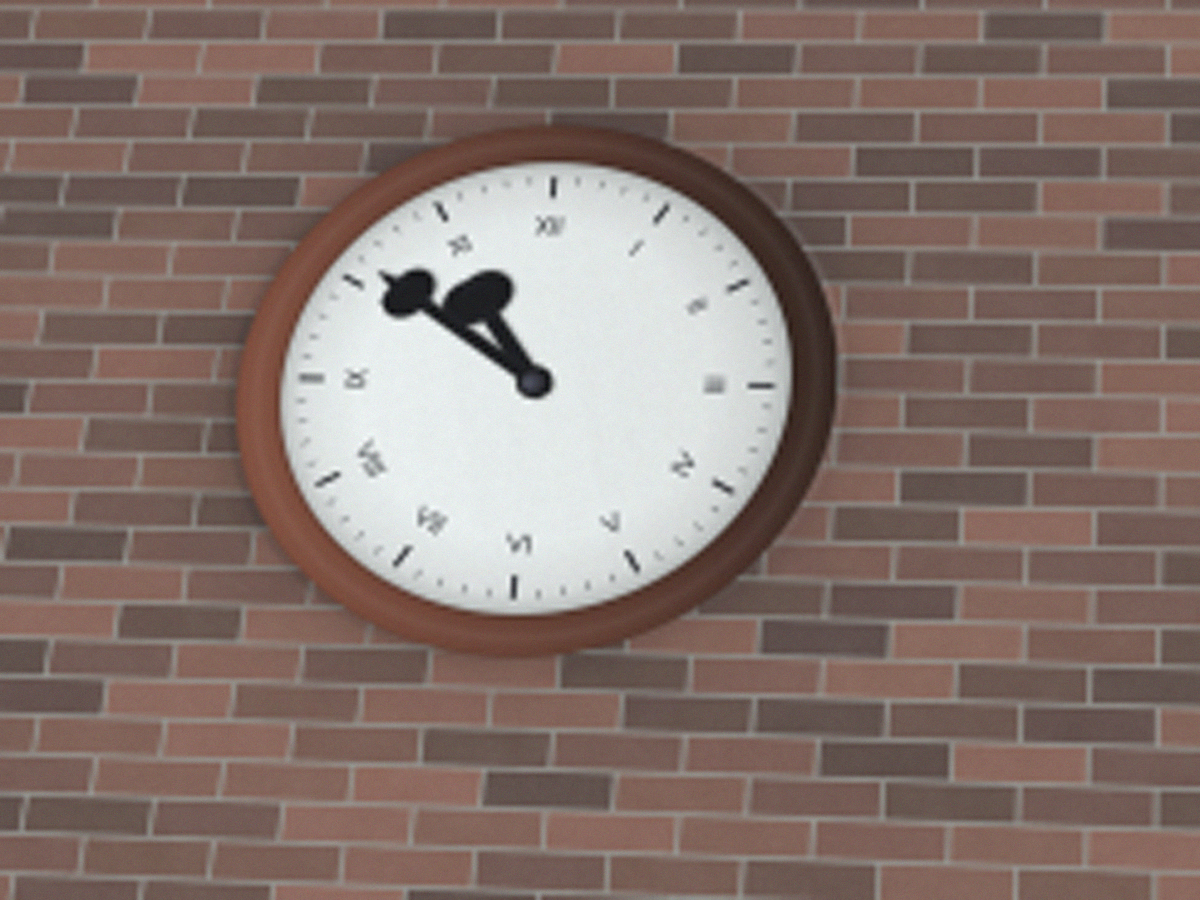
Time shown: {"hour": 10, "minute": 51}
